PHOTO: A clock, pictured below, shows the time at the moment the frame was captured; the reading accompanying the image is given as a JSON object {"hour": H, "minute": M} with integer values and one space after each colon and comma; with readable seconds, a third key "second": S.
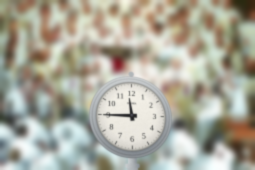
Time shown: {"hour": 11, "minute": 45}
